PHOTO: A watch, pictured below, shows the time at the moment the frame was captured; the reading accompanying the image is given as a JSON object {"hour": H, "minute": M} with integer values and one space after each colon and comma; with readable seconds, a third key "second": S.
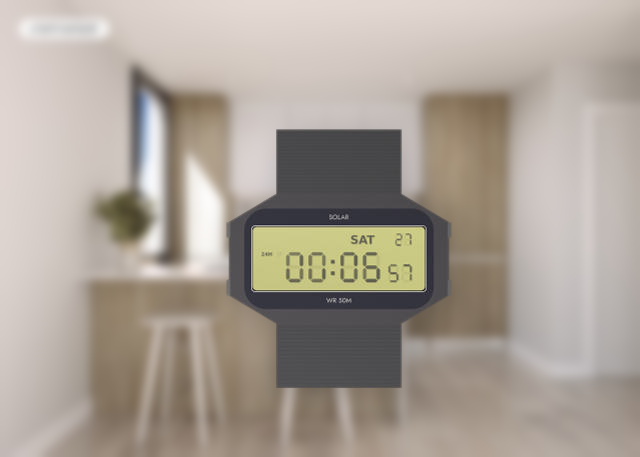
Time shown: {"hour": 0, "minute": 6, "second": 57}
